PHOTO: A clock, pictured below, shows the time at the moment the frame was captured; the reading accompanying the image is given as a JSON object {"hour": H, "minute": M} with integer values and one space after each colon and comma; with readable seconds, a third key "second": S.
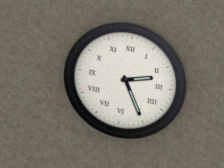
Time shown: {"hour": 2, "minute": 25}
